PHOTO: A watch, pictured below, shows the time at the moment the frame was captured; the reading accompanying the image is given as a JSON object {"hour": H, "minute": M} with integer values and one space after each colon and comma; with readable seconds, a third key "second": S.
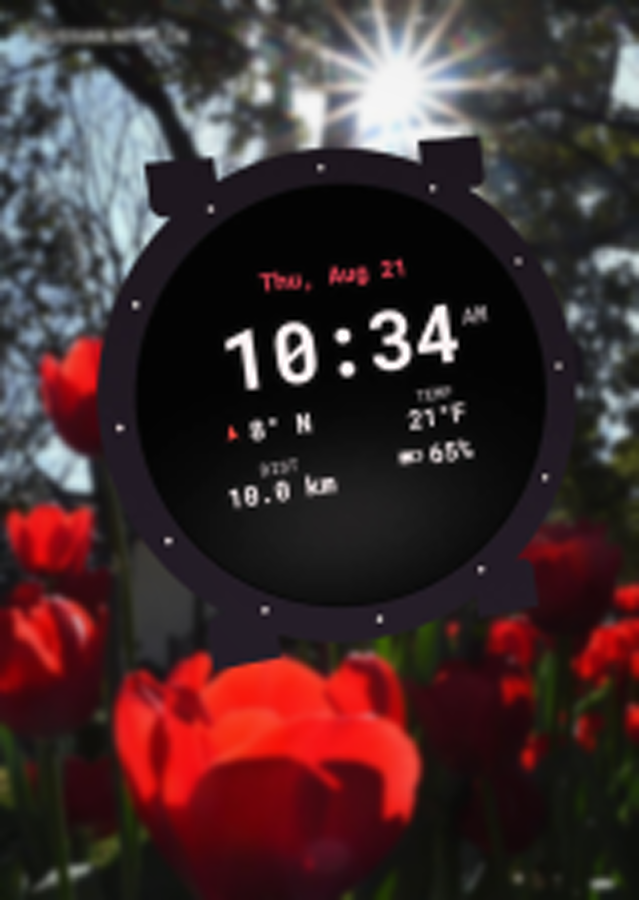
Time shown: {"hour": 10, "minute": 34}
